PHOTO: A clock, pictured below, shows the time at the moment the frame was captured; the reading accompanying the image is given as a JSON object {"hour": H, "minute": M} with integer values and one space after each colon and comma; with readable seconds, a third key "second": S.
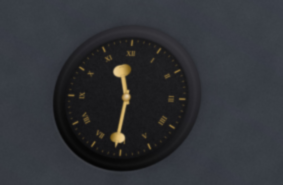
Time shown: {"hour": 11, "minute": 31}
